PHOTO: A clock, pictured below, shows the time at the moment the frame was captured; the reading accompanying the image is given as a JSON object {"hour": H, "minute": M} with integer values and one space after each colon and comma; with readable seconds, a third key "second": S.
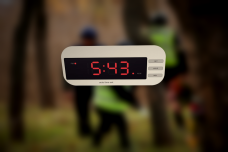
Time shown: {"hour": 5, "minute": 43}
